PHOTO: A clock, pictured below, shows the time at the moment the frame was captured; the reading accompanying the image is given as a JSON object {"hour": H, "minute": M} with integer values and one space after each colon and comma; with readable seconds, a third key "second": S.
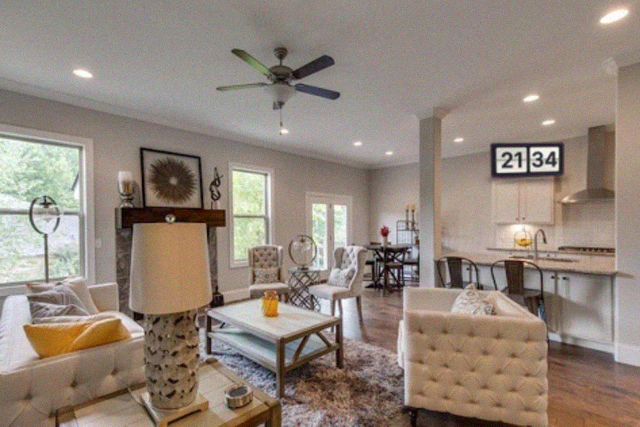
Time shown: {"hour": 21, "minute": 34}
